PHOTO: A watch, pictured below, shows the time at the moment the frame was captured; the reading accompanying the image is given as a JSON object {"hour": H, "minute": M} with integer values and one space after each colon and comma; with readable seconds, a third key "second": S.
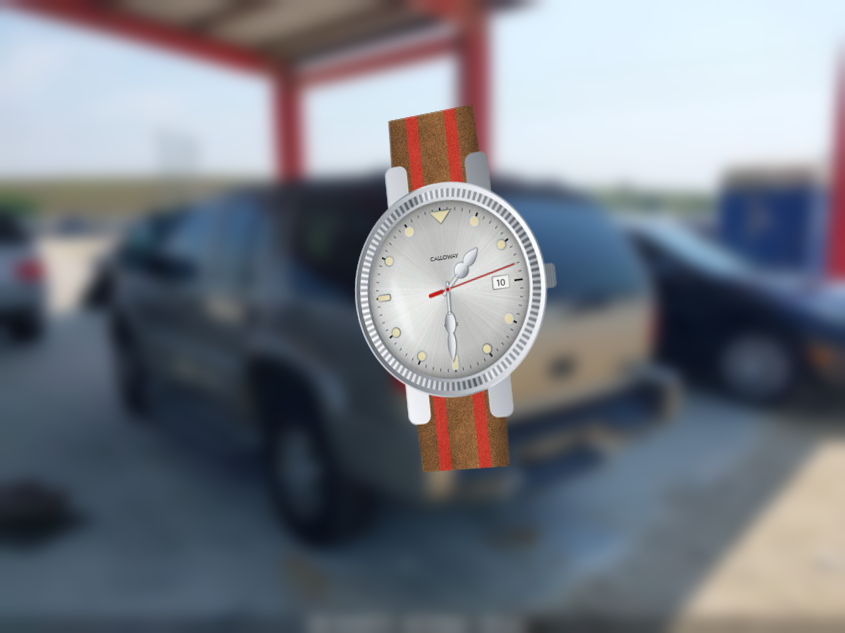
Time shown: {"hour": 1, "minute": 30, "second": 13}
